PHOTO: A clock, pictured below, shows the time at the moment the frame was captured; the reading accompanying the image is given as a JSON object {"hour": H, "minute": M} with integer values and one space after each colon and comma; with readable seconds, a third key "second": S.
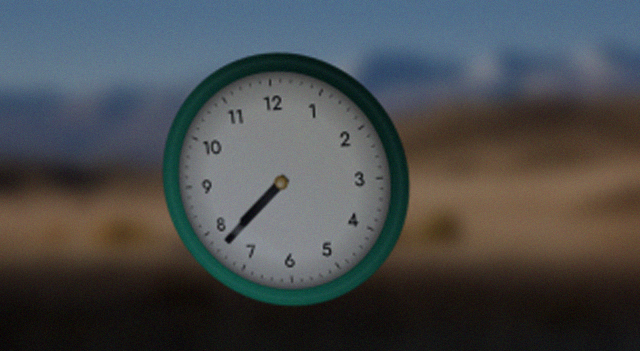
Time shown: {"hour": 7, "minute": 38}
